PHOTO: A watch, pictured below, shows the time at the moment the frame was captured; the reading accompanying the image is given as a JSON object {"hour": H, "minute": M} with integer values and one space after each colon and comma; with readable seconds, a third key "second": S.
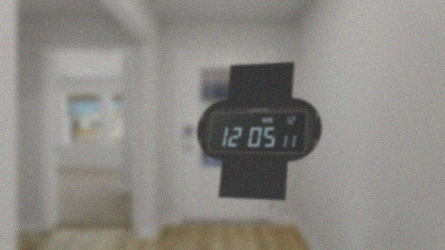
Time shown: {"hour": 12, "minute": 5}
